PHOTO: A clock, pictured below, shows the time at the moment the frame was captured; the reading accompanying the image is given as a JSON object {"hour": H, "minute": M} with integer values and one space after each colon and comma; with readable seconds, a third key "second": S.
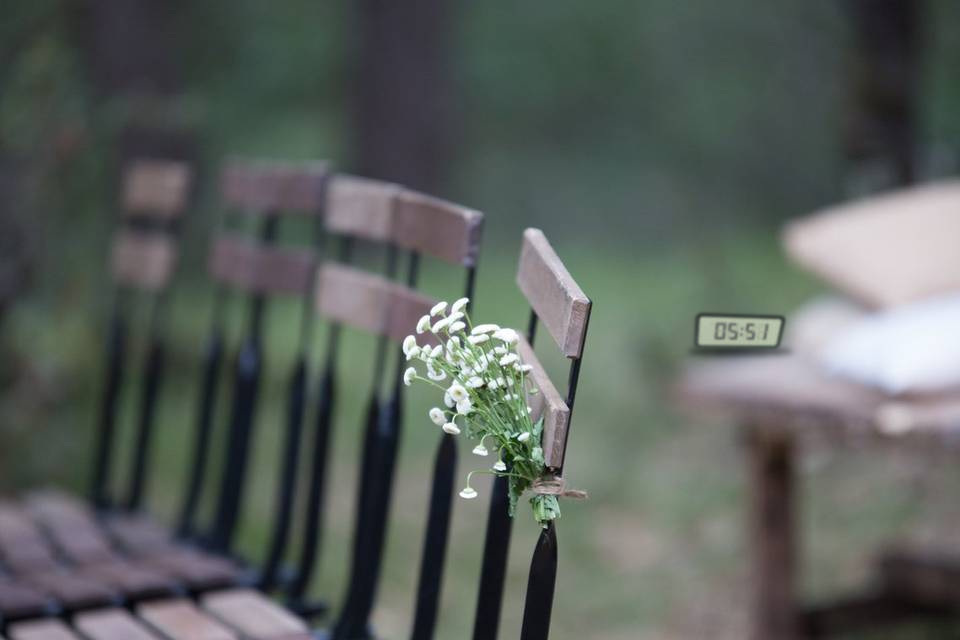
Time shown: {"hour": 5, "minute": 51}
